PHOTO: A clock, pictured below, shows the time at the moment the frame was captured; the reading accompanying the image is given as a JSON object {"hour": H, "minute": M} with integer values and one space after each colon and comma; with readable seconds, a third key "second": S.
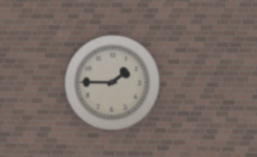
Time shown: {"hour": 1, "minute": 45}
